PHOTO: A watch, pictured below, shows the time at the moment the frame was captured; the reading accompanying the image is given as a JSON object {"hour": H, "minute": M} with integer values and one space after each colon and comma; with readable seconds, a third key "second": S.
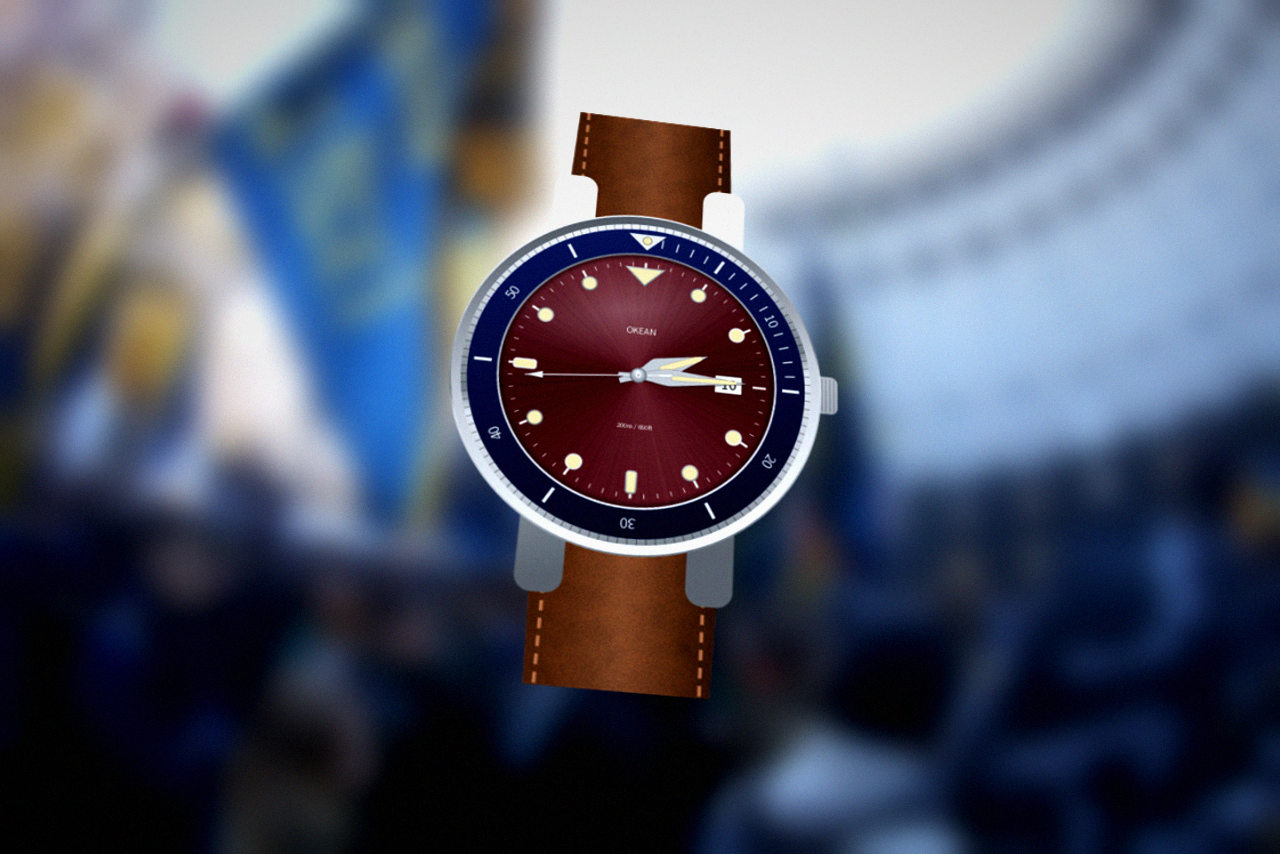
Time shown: {"hour": 2, "minute": 14, "second": 44}
